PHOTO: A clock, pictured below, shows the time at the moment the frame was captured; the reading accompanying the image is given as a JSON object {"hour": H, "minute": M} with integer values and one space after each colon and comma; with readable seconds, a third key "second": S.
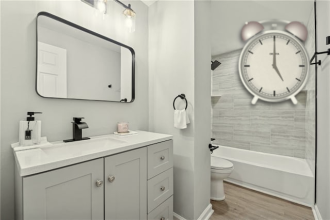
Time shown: {"hour": 5, "minute": 0}
